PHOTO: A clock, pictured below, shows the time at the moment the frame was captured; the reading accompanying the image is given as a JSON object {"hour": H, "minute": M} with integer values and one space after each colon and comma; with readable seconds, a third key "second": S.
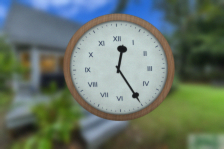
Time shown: {"hour": 12, "minute": 25}
